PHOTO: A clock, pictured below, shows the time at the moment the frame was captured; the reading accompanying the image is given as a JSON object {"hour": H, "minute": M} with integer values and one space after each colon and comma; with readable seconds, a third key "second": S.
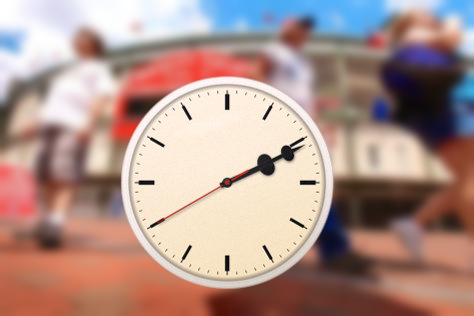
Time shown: {"hour": 2, "minute": 10, "second": 40}
